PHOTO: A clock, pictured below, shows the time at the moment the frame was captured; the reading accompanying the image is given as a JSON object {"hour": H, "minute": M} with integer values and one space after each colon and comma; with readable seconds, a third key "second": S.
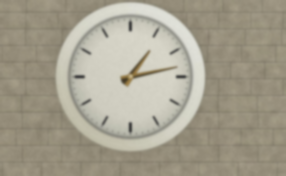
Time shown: {"hour": 1, "minute": 13}
